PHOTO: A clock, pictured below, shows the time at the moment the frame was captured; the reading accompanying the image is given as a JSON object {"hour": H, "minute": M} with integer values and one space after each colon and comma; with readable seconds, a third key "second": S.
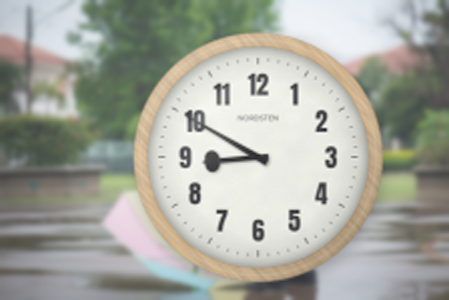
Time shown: {"hour": 8, "minute": 50}
